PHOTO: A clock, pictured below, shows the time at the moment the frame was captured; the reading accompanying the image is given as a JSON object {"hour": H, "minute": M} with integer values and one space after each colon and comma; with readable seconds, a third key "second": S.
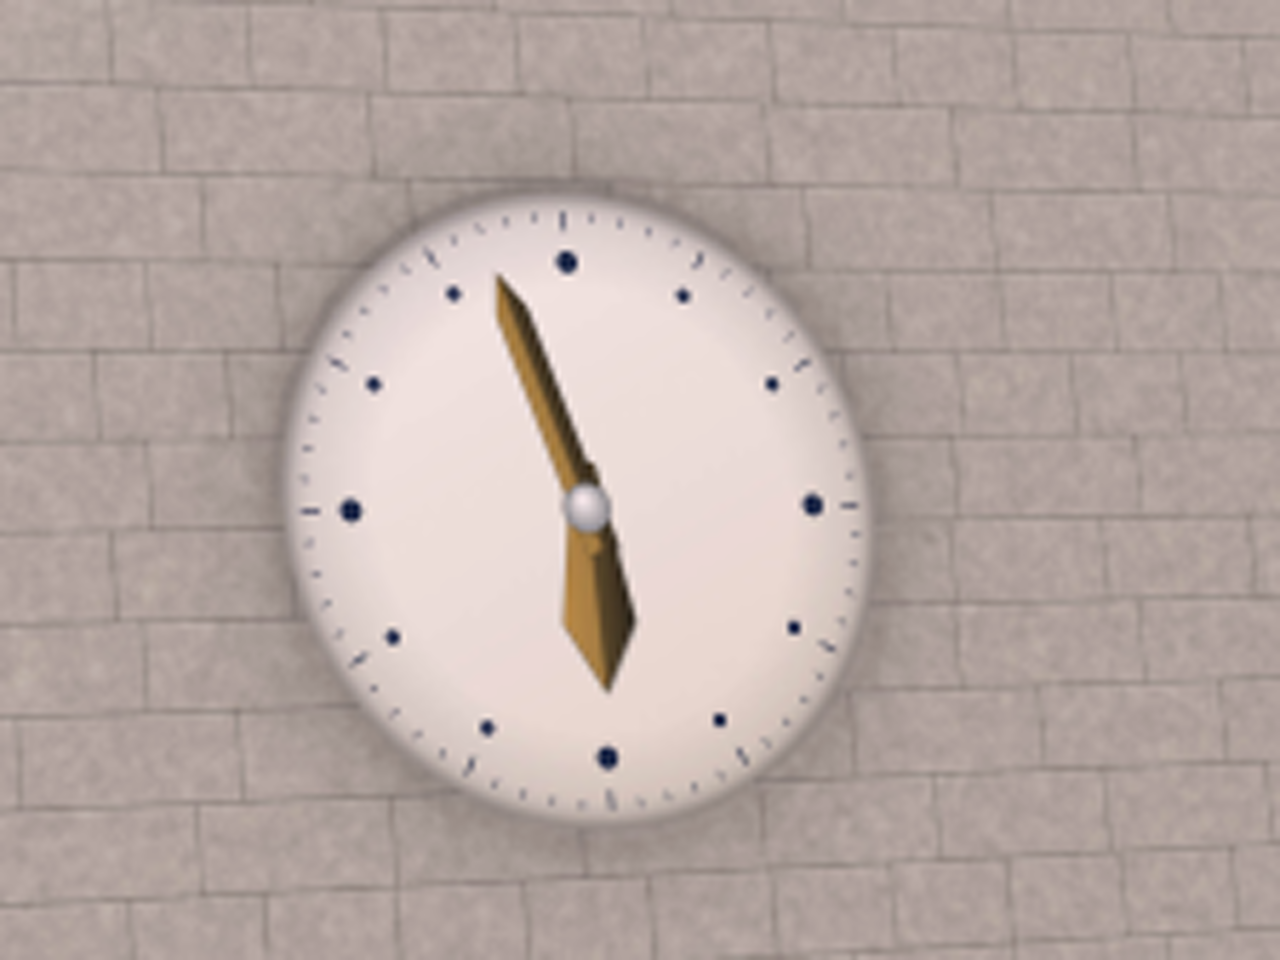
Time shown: {"hour": 5, "minute": 57}
